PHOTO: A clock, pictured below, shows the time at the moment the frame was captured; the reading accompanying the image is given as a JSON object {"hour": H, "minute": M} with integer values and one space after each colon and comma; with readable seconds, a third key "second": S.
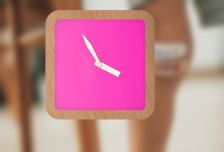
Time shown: {"hour": 3, "minute": 55}
